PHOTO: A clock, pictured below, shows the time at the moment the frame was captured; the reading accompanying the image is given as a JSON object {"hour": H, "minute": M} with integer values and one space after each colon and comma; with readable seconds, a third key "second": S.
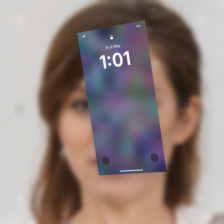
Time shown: {"hour": 1, "minute": 1}
